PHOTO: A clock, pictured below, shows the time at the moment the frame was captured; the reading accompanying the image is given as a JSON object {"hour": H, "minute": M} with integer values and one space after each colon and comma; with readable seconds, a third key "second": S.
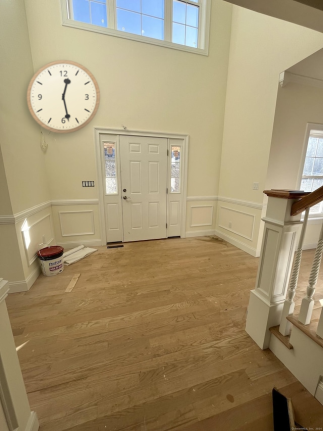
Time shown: {"hour": 12, "minute": 28}
